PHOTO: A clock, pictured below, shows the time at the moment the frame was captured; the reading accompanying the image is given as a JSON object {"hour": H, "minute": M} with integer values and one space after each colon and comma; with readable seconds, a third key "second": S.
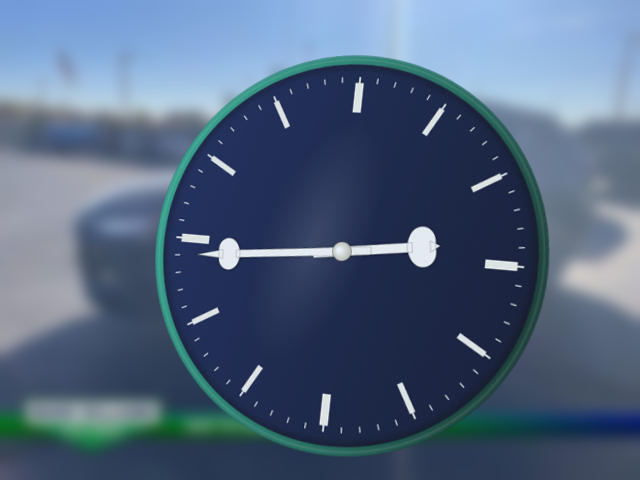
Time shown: {"hour": 2, "minute": 44}
